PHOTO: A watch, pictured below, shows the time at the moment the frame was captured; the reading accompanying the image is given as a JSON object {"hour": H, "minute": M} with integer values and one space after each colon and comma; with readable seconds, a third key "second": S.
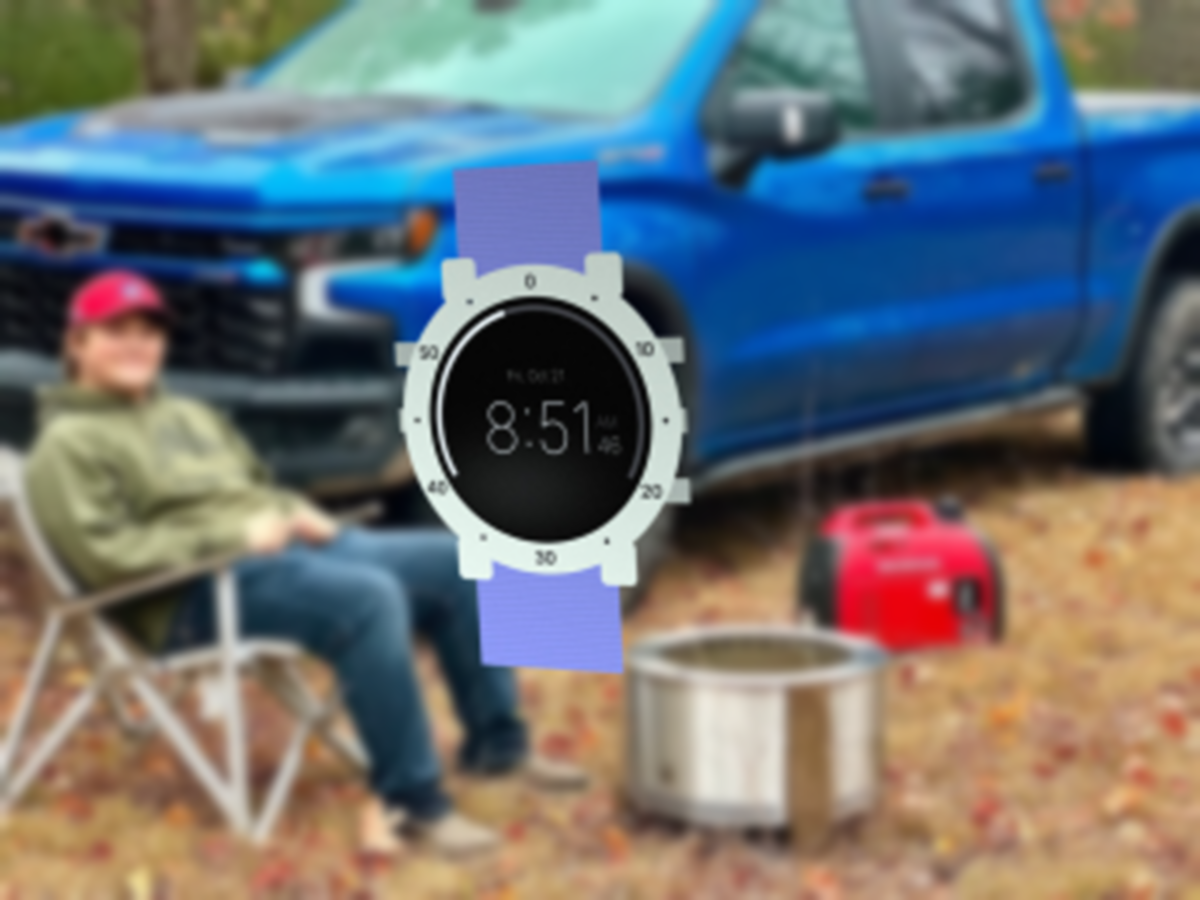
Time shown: {"hour": 8, "minute": 51}
